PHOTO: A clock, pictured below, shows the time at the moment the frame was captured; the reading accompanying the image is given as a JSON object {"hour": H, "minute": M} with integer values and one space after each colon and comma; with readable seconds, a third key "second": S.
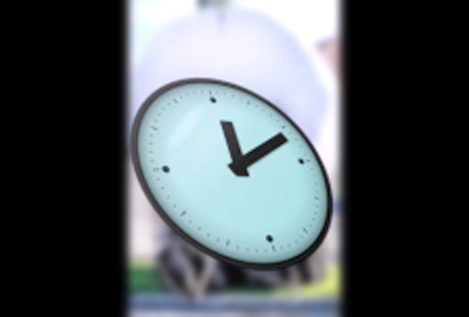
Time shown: {"hour": 12, "minute": 11}
